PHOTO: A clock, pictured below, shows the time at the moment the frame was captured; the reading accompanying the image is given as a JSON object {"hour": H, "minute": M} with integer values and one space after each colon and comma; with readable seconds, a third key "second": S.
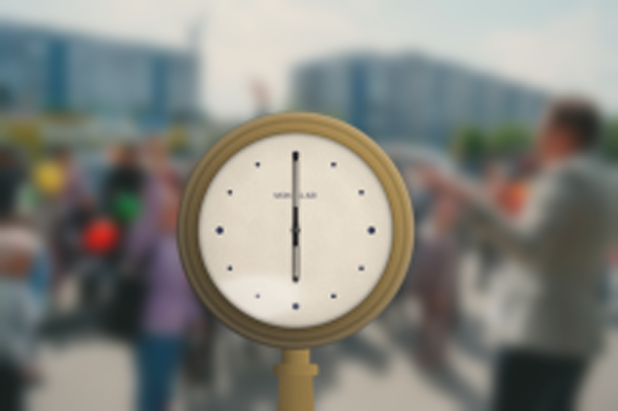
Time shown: {"hour": 6, "minute": 0}
